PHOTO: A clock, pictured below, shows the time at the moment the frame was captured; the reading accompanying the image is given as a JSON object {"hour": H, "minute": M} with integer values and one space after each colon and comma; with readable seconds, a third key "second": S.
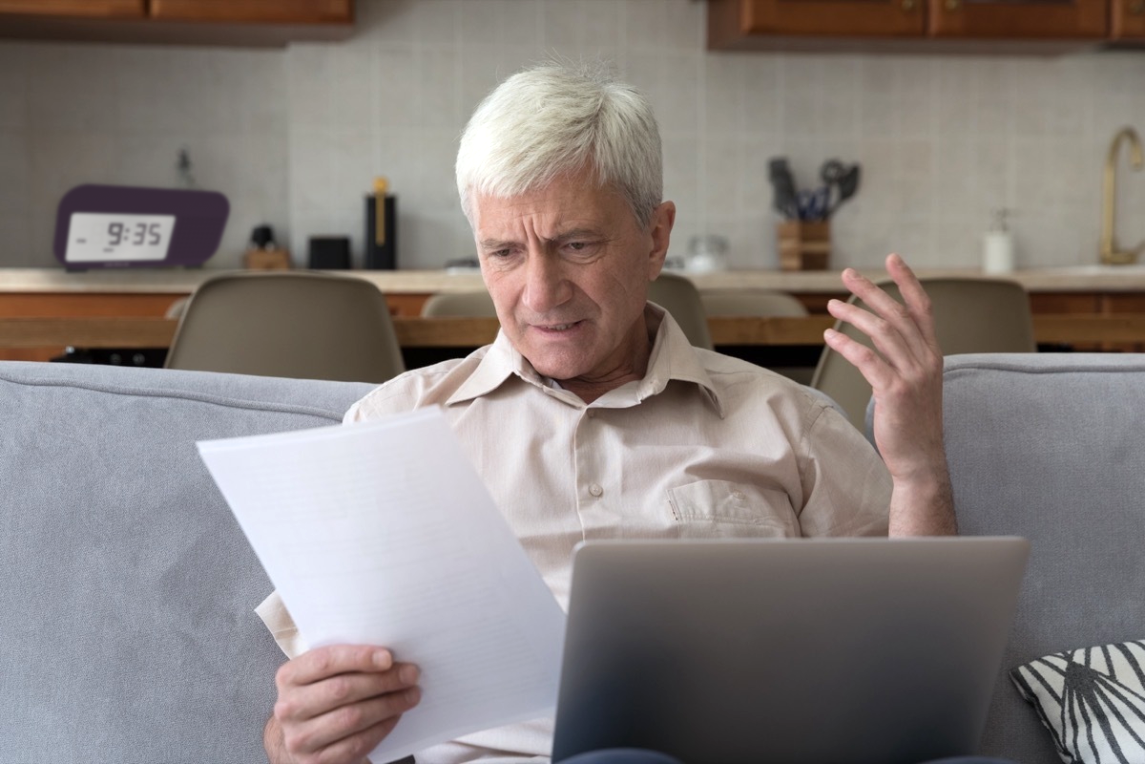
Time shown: {"hour": 9, "minute": 35}
